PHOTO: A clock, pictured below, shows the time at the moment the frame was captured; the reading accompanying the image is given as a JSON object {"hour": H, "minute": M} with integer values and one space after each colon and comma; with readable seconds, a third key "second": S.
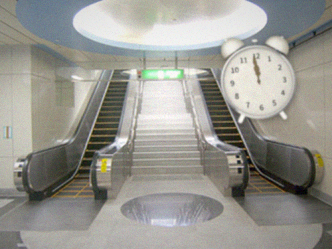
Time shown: {"hour": 11, "minute": 59}
